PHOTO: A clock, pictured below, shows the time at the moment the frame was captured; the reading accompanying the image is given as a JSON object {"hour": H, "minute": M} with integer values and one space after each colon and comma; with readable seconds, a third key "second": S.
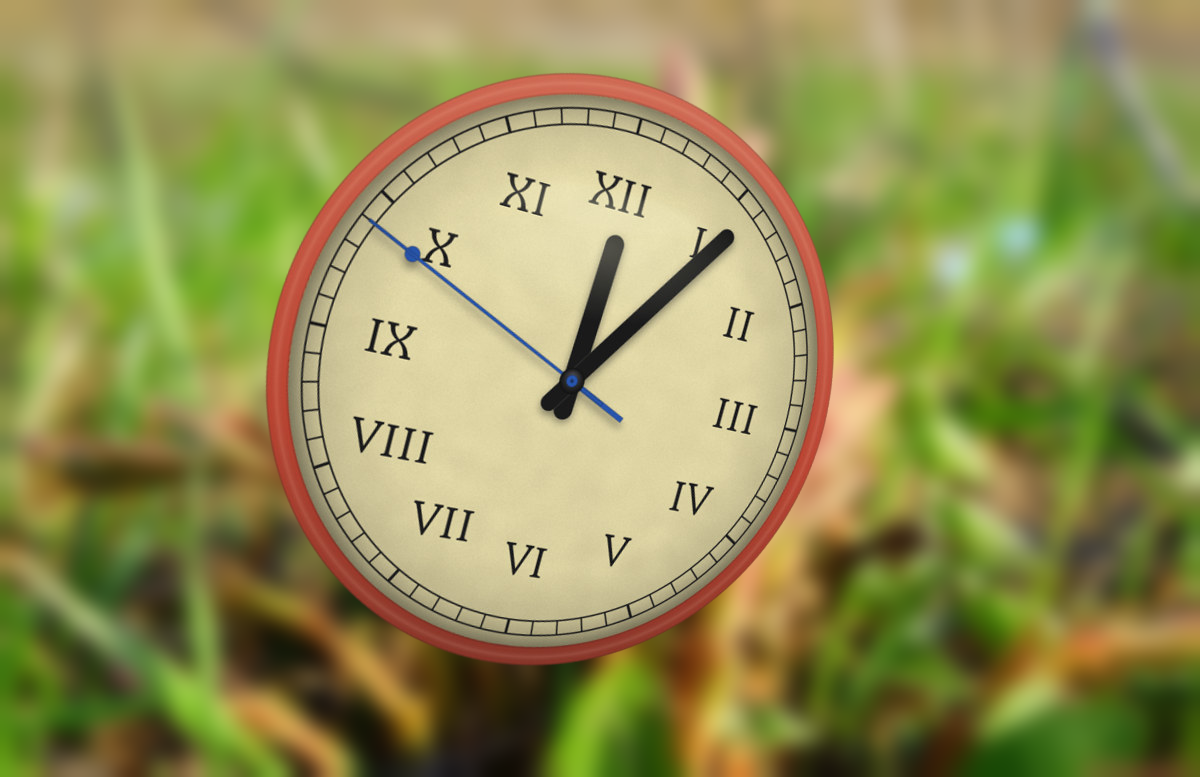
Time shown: {"hour": 12, "minute": 5, "second": 49}
